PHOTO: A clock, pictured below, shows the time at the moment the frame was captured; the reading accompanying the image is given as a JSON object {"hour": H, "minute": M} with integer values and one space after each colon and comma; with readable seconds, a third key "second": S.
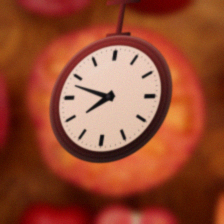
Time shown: {"hour": 7, "minute": 48}
